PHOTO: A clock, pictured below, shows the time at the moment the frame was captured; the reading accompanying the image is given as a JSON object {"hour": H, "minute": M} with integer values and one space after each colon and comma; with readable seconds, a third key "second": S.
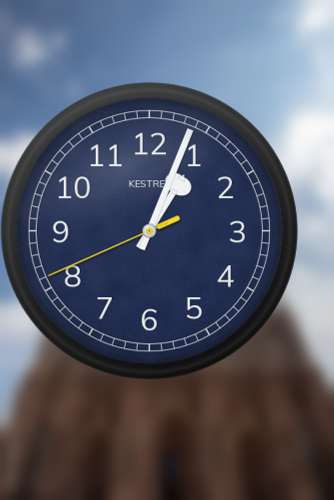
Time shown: {"hour": 1, "minute": 3, "second": 41}
